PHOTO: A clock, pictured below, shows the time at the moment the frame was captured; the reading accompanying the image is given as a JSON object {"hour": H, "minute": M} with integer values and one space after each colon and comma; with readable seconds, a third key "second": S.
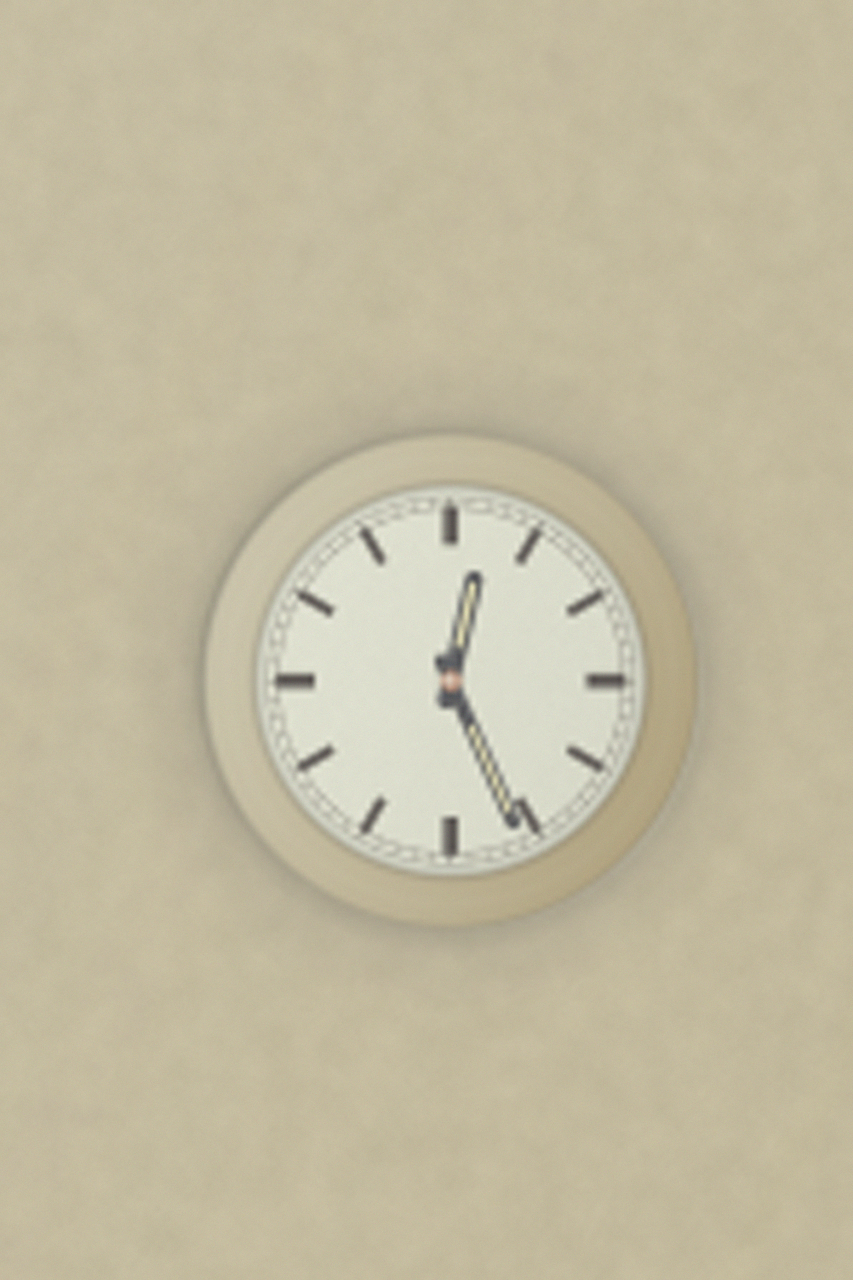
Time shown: {"hour": 12, "minute": 26}
